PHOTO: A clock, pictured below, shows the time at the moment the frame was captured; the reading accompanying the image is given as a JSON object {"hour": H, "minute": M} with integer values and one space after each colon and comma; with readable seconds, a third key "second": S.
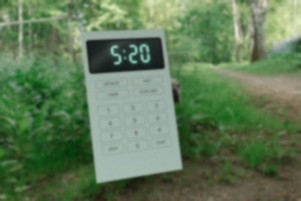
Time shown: {"hour": 5, "minute": 20}
